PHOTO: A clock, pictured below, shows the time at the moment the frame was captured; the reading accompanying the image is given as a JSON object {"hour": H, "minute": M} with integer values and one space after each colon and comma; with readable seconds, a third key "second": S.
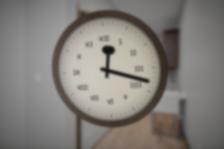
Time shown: {"hour": 12, "minute": 18}
